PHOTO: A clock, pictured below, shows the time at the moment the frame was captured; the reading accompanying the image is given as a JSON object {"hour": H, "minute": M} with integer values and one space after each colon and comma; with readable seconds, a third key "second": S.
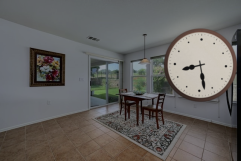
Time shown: {"hour": 8, "minute": 28}
